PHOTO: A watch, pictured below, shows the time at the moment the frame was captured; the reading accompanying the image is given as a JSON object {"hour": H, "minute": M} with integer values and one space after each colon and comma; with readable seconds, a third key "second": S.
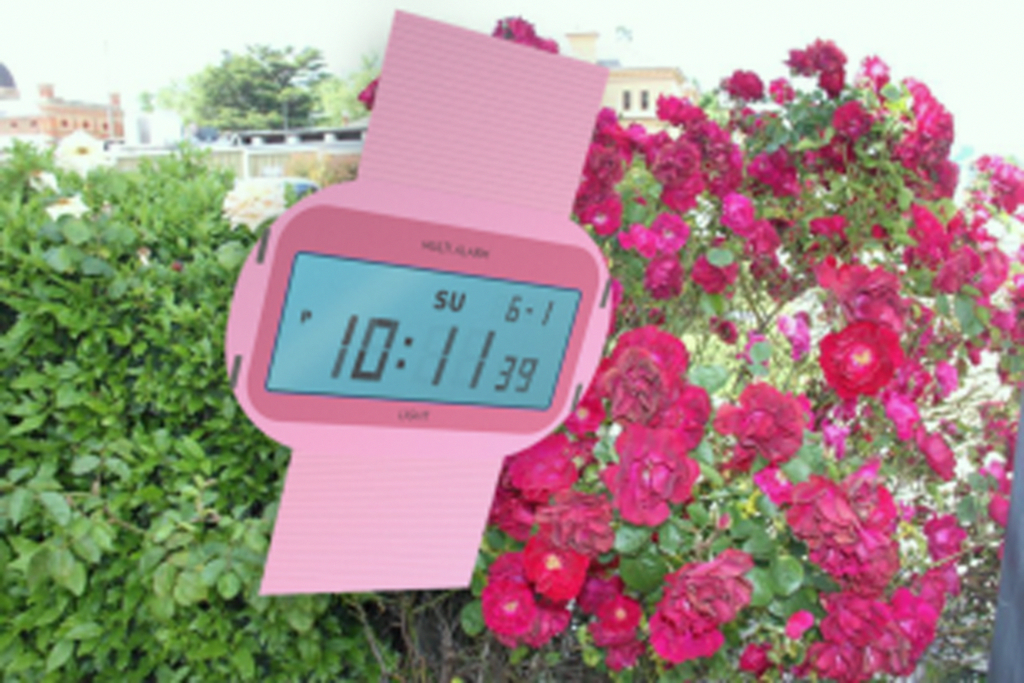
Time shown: {"hour": 10, "minute": 11, "second": 39}
